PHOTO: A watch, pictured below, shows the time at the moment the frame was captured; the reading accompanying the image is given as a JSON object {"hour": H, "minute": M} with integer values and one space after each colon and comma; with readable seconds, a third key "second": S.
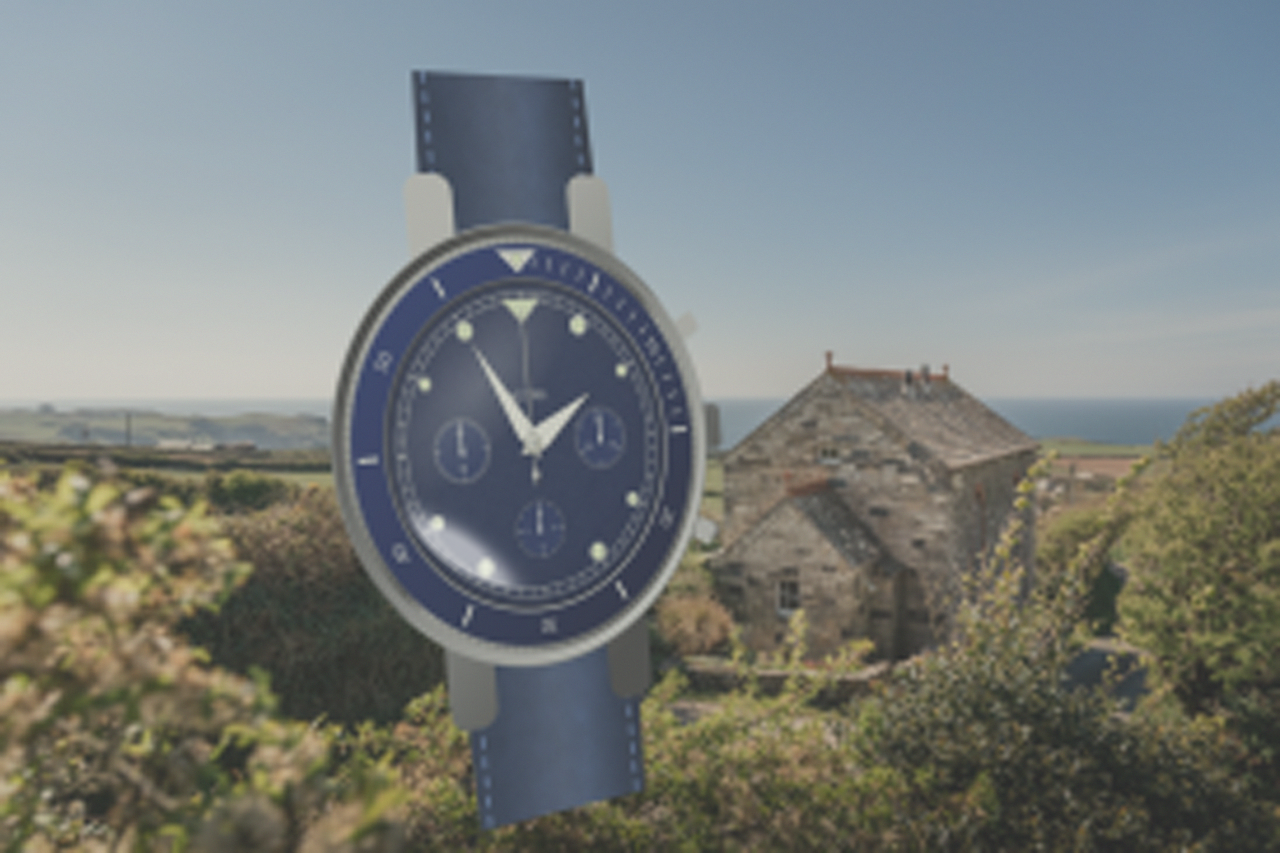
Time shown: {"hour": 1, "minute": 55}
